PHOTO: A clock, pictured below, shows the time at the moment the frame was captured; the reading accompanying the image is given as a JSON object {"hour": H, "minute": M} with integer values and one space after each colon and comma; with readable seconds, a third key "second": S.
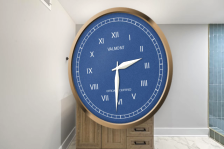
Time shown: {"hour": 2, "minute": 31}
